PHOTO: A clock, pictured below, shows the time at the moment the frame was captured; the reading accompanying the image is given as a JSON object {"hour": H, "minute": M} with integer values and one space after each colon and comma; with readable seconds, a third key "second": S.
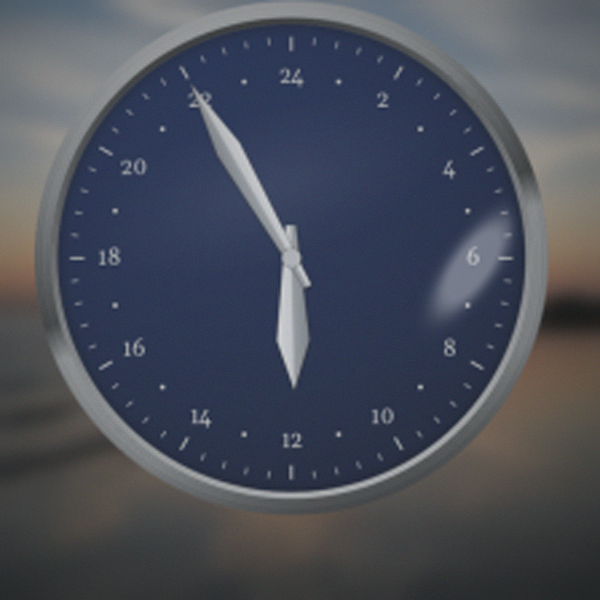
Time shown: {"hour": 11, "minute": 55}
